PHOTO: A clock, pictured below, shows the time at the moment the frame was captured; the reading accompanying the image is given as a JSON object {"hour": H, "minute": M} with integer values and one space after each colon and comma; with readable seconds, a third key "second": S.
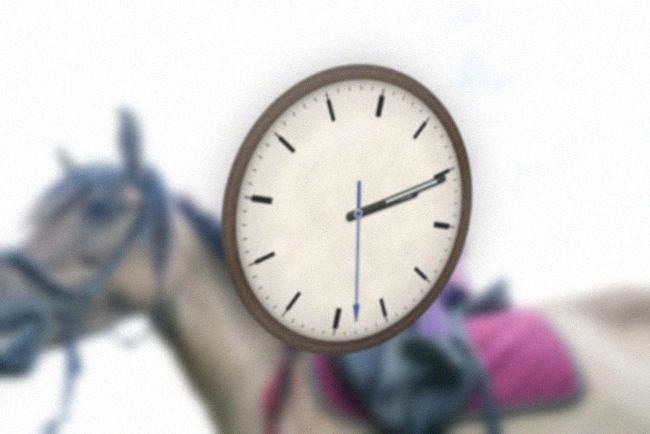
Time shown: {"hour": 2, "minute": 10, "second": 28}
